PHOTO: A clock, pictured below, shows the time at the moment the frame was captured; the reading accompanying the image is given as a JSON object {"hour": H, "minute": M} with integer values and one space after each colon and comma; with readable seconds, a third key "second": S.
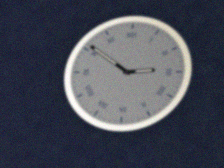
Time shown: {"hour": 2, "minute": 51}
